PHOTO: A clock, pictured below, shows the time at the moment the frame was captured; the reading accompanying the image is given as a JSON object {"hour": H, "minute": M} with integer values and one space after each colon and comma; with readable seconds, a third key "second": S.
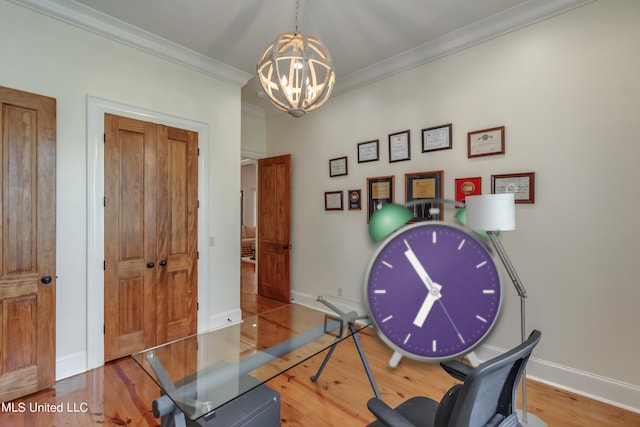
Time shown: {"hour": 6, "minute": 54, "second": 25}
